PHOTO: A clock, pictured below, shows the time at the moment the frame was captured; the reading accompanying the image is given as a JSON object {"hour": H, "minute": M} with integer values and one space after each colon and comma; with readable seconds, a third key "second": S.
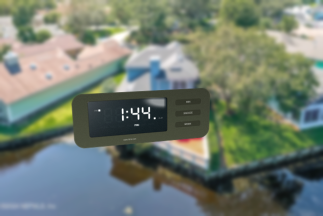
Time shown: {"hour": 1, "minute": 44}
